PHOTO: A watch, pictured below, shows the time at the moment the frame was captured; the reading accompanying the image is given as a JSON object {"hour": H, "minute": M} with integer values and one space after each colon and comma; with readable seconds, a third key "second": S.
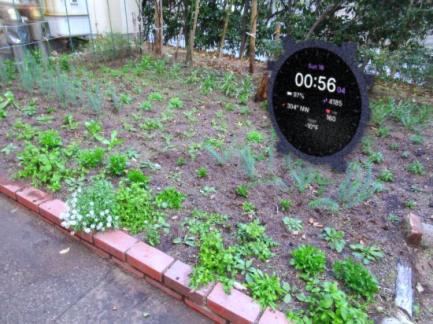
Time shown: {"hour": 0, "minute": 56}
